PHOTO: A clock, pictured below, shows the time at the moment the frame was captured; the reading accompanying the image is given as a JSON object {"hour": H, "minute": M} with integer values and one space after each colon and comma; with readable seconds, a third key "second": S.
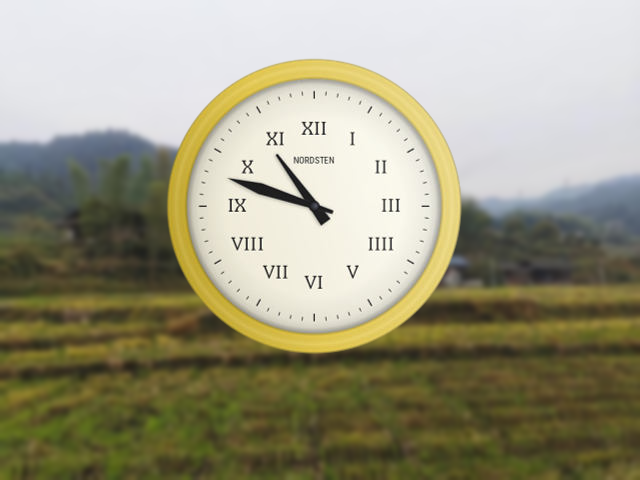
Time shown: {"hour": 10, "minute": 48}
